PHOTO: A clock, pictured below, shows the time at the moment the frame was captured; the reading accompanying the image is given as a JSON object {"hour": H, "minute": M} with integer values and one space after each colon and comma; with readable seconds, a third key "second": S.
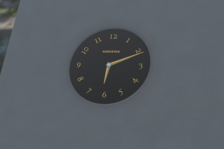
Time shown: {"hour": 6, "minute": 11}
